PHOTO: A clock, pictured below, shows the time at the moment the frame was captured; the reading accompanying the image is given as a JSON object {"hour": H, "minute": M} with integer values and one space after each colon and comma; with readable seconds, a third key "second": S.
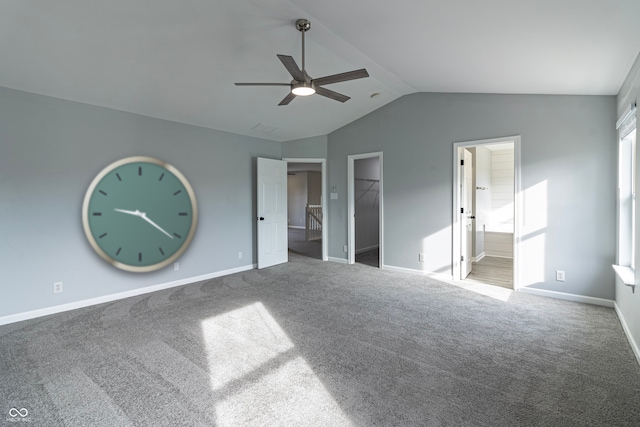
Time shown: {"hour": 9, "minute": 21}
